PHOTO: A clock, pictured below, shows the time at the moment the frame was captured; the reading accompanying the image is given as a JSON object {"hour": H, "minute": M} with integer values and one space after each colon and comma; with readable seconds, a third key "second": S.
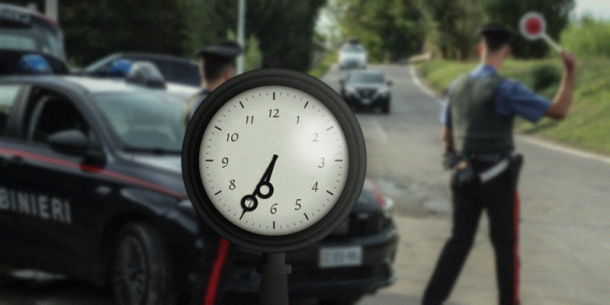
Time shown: {"hour": 6, "minute": 35}
